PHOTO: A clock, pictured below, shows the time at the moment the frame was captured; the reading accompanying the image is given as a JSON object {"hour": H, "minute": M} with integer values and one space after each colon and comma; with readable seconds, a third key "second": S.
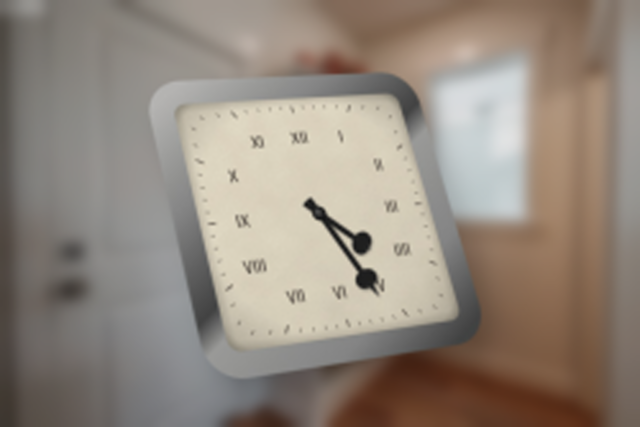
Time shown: {"hour": 4, "minute": 26}
